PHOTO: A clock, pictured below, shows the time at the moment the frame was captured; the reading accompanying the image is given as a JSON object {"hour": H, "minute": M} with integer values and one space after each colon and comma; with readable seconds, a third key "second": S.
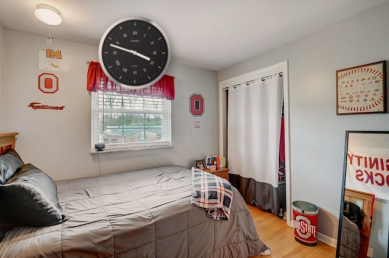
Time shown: {"hour": 3, "minute": 48}
